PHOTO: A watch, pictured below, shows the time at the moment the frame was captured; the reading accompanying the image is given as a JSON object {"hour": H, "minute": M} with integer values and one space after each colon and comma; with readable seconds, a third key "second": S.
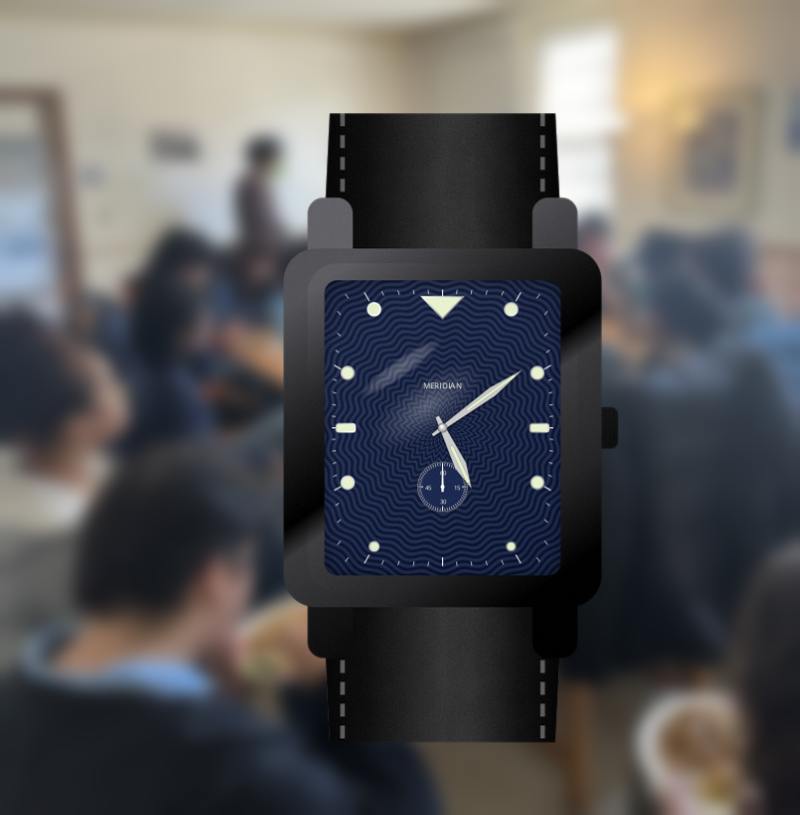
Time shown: {"hour": 5, "minute": 9}
